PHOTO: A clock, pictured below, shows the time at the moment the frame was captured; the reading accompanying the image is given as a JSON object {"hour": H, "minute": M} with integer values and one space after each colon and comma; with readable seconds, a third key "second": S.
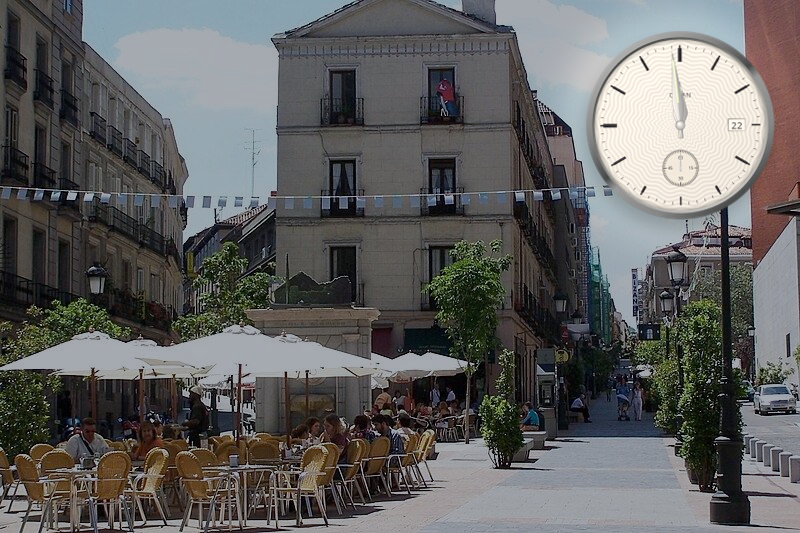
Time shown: {"hour": 11, "minute": 59}
